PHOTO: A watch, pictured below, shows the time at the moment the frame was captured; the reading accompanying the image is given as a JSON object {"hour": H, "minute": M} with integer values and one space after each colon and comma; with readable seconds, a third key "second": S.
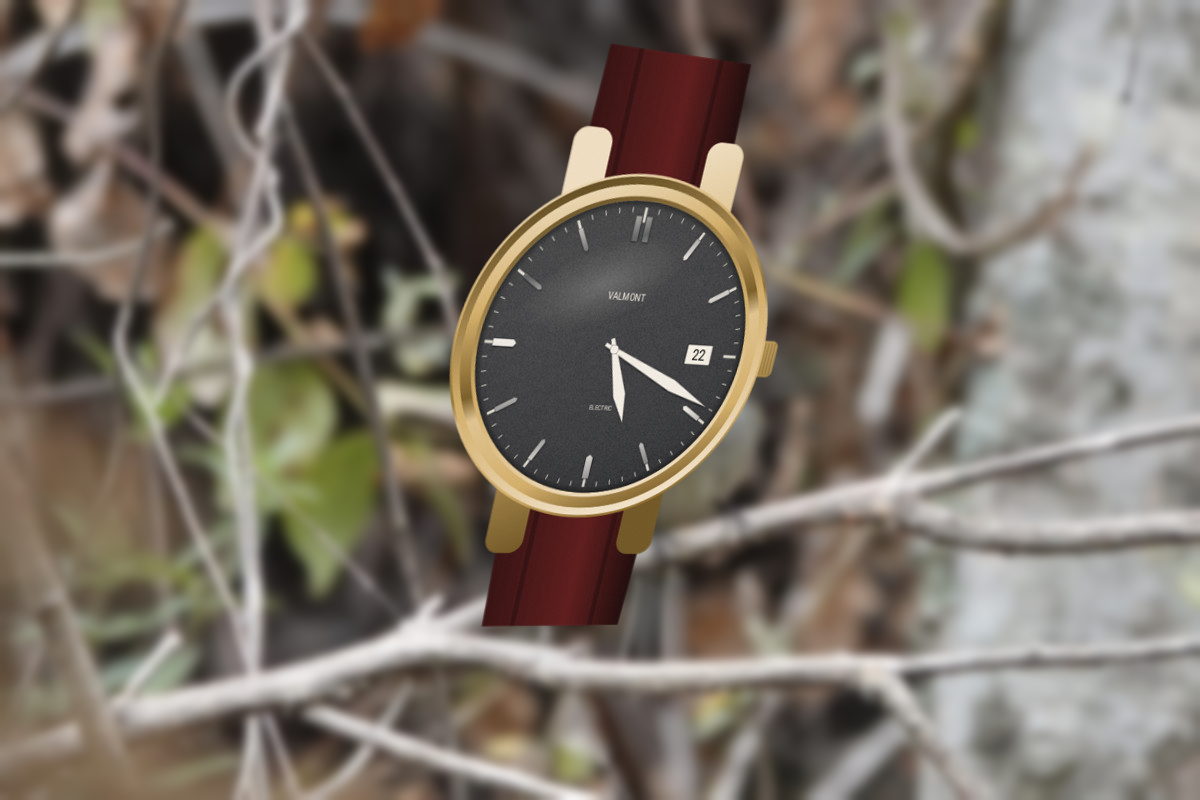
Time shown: {"hour": 5, "minute": 19}
